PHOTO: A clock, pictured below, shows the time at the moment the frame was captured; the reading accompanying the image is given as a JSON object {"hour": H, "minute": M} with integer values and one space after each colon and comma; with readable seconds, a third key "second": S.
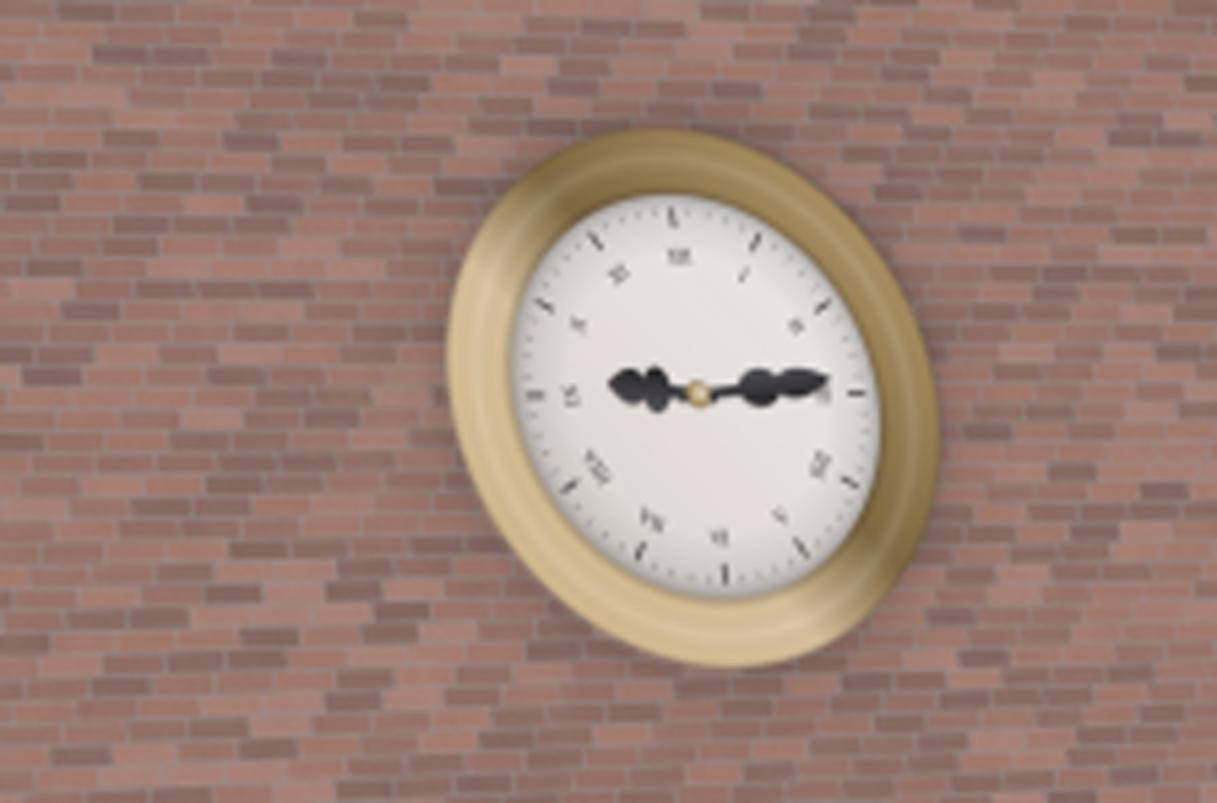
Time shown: {"hour": 9, "minute": 14}
